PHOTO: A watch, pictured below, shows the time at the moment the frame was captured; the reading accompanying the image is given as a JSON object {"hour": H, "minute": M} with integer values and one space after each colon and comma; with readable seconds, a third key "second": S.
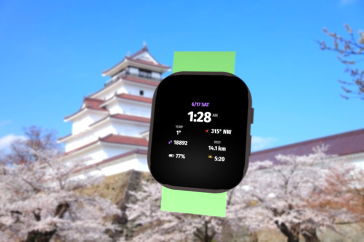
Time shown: {"hour": 1, "minute": 28}
